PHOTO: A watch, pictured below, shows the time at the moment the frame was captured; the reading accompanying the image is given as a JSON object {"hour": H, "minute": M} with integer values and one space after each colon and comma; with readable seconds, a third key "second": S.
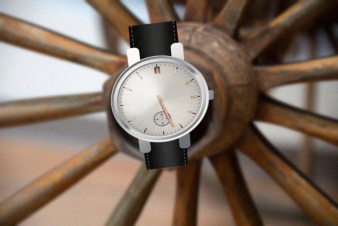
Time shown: {"hour": 5, "minute": 27}
